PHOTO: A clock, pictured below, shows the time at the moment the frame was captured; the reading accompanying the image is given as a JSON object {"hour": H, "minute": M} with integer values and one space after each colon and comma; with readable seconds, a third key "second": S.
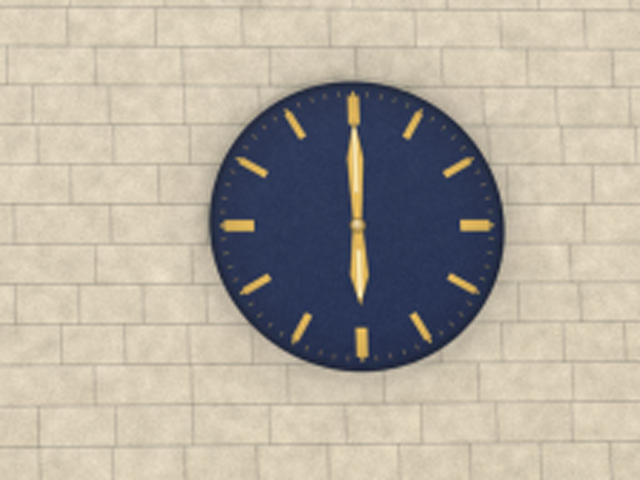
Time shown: {"hour": 6, "minute": 0}
